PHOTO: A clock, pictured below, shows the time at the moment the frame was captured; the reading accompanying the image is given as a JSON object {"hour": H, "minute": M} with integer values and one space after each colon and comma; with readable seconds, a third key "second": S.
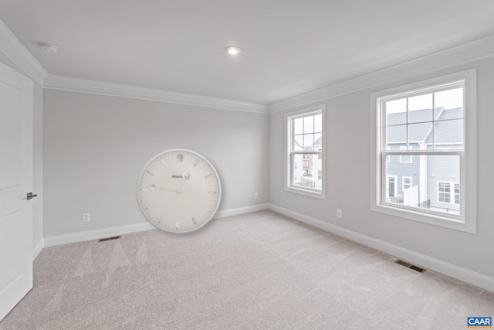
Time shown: {"hour": 12, "minute": 46}
